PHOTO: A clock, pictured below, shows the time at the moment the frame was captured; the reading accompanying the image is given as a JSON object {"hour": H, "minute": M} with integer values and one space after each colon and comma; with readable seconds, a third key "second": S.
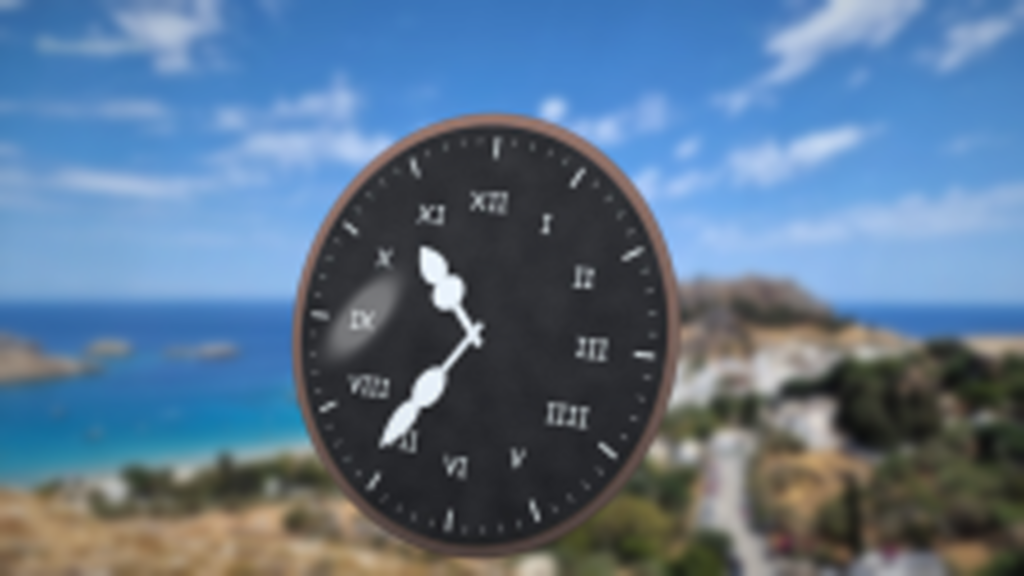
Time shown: {"hour": 10, "minute": 36}
